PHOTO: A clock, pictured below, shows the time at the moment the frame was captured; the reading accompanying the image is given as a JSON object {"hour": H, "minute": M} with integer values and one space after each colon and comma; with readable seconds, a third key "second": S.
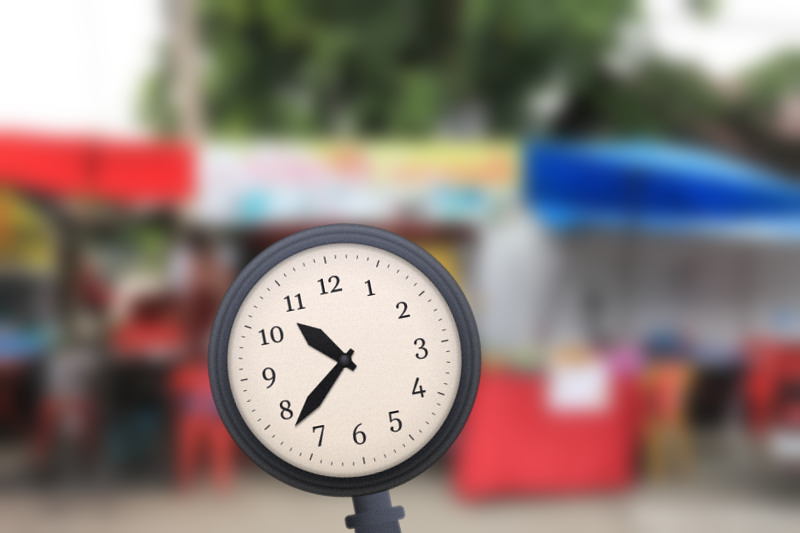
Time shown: {"hour": 10, "minute": 38}
